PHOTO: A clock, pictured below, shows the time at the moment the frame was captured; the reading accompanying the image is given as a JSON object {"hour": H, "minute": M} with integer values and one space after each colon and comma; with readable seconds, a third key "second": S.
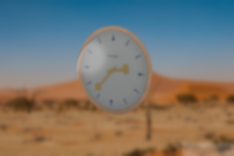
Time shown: {"hour": 2, "minute": 37}
